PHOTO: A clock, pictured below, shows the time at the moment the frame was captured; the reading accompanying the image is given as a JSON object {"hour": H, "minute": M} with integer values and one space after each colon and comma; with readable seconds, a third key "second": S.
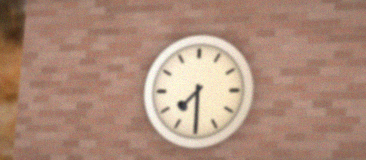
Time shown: {"hour": 7, "minute": 30}
